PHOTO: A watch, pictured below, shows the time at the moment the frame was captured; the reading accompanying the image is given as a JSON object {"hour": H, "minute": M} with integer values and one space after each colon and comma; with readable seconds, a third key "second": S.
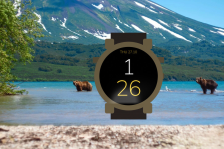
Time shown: {"hour": 1, "minute": 26}
